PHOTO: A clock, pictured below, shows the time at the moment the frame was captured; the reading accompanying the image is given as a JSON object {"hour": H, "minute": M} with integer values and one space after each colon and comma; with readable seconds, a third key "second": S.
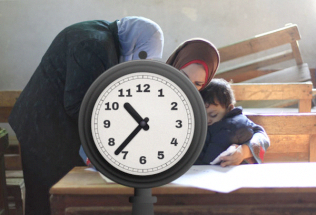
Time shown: {"hour": 10, "minute": 37}
